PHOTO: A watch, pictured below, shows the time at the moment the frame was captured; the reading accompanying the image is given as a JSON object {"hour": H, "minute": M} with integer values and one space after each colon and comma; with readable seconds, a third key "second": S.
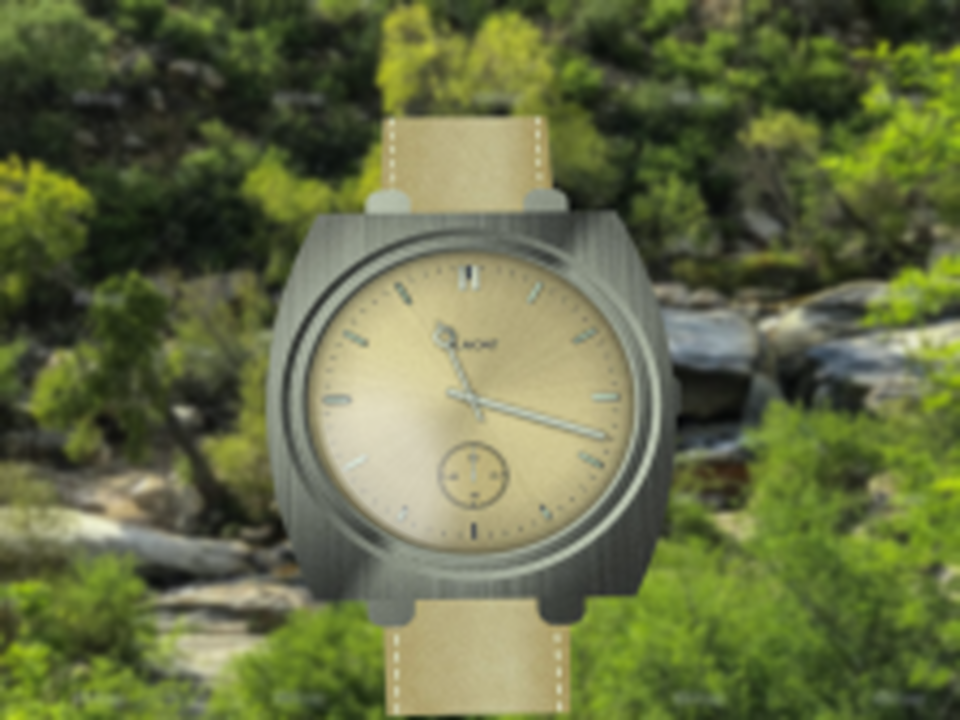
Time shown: {"hour": 11, "minute": 18}
